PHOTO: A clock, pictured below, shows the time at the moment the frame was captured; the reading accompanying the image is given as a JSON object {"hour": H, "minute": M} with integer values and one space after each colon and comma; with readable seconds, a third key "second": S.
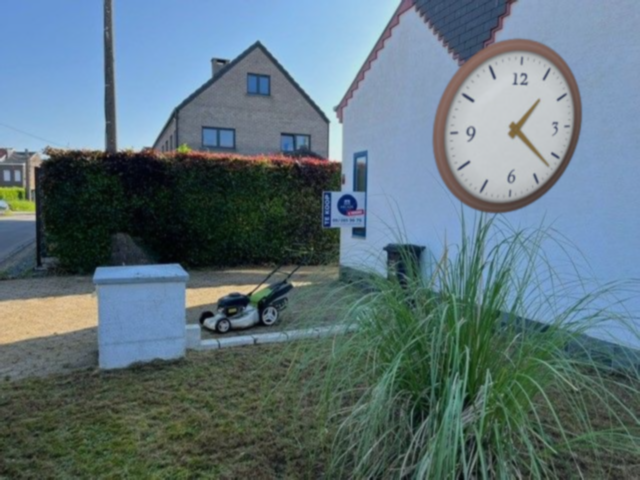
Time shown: {"hour": 1, "minute": 22}
